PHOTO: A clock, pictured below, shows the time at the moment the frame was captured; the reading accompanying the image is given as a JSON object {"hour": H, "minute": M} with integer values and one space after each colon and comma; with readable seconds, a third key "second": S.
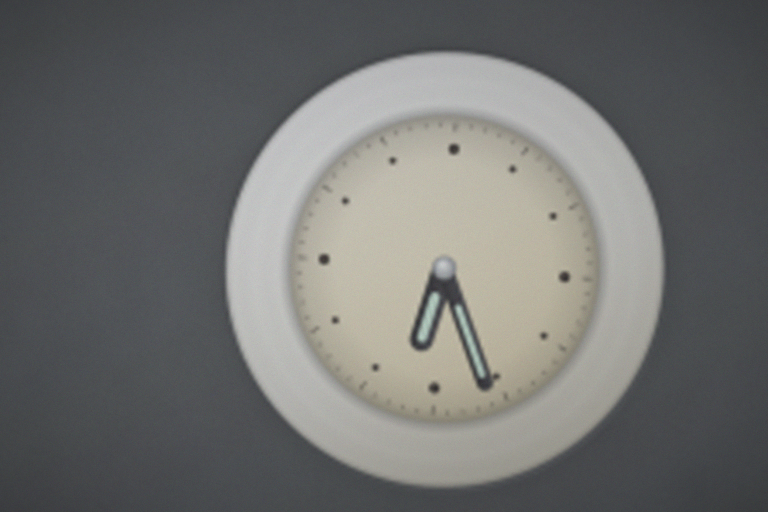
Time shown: {"hour": 6, "minute": 26}
